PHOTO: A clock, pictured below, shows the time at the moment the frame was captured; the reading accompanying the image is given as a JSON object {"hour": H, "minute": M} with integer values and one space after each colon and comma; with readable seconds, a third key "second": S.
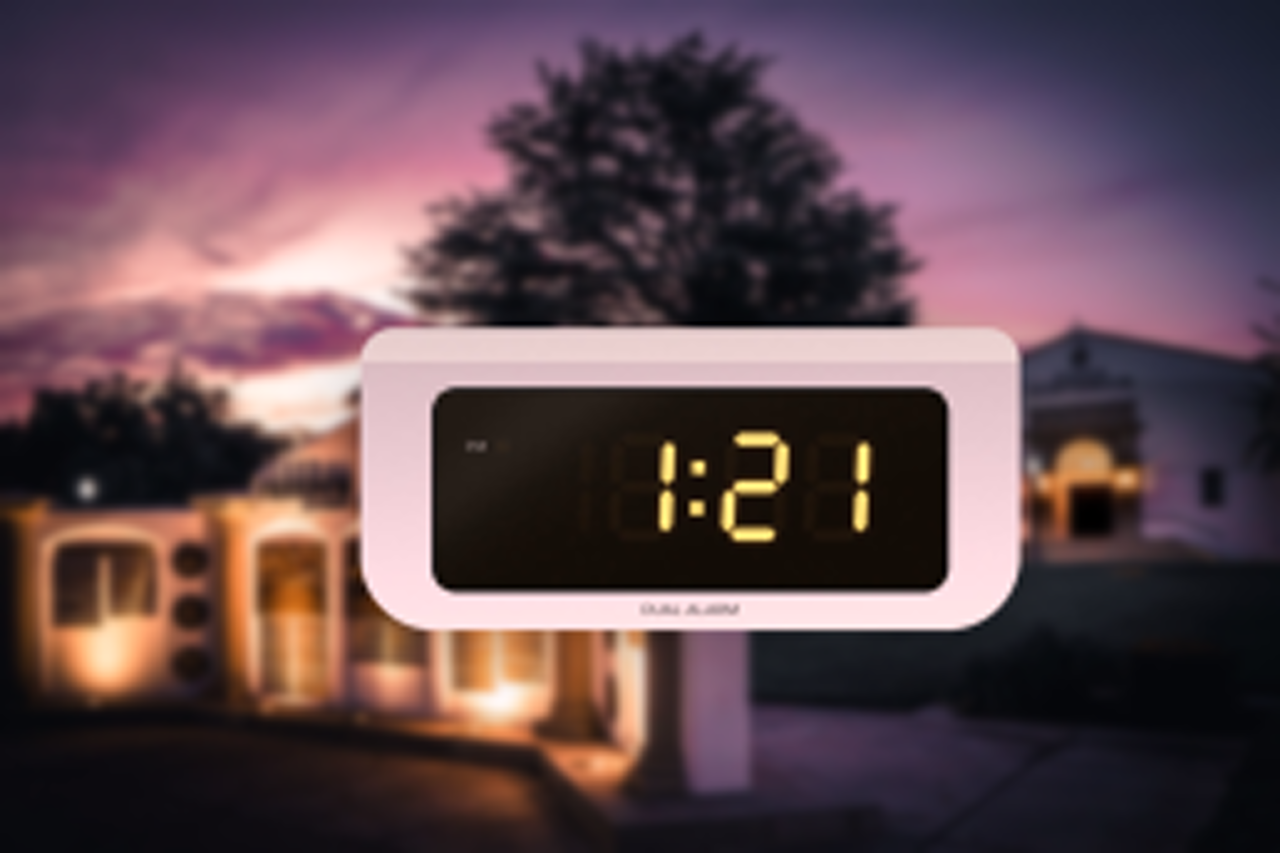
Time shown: {"hour": 1, "minute": 21}
